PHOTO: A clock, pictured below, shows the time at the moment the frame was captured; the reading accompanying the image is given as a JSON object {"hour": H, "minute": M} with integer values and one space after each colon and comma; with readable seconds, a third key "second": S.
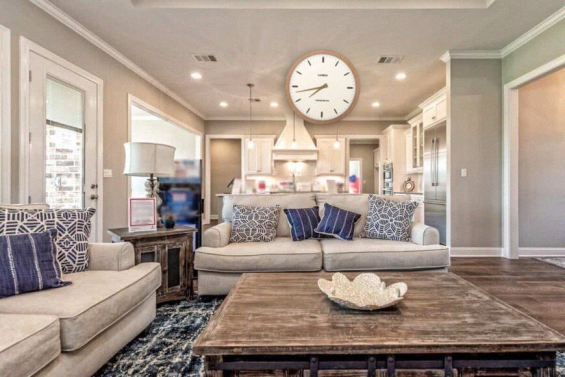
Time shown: {"hour": 7, "minute": 43}
